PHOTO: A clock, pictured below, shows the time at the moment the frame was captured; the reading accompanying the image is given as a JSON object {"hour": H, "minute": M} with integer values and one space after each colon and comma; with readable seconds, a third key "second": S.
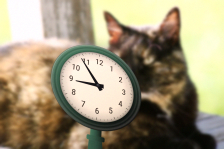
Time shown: {"hour": 8, "minute": 54}
